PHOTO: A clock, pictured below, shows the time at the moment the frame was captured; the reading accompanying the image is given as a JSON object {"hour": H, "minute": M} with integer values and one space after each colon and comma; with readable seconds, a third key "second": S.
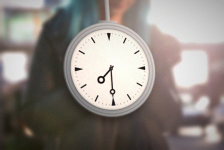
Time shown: {"hour": 7, "minute": 30}
